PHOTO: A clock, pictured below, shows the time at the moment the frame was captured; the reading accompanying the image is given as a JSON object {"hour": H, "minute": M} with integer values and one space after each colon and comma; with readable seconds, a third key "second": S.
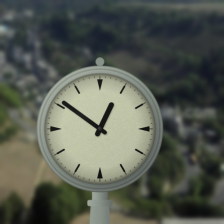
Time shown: {"hour": 12, "minute": 51}
